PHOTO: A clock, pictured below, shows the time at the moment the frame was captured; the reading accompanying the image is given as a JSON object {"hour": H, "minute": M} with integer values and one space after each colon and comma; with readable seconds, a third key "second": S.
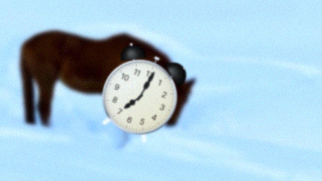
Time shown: {"hour": 7, "minute": 1}
